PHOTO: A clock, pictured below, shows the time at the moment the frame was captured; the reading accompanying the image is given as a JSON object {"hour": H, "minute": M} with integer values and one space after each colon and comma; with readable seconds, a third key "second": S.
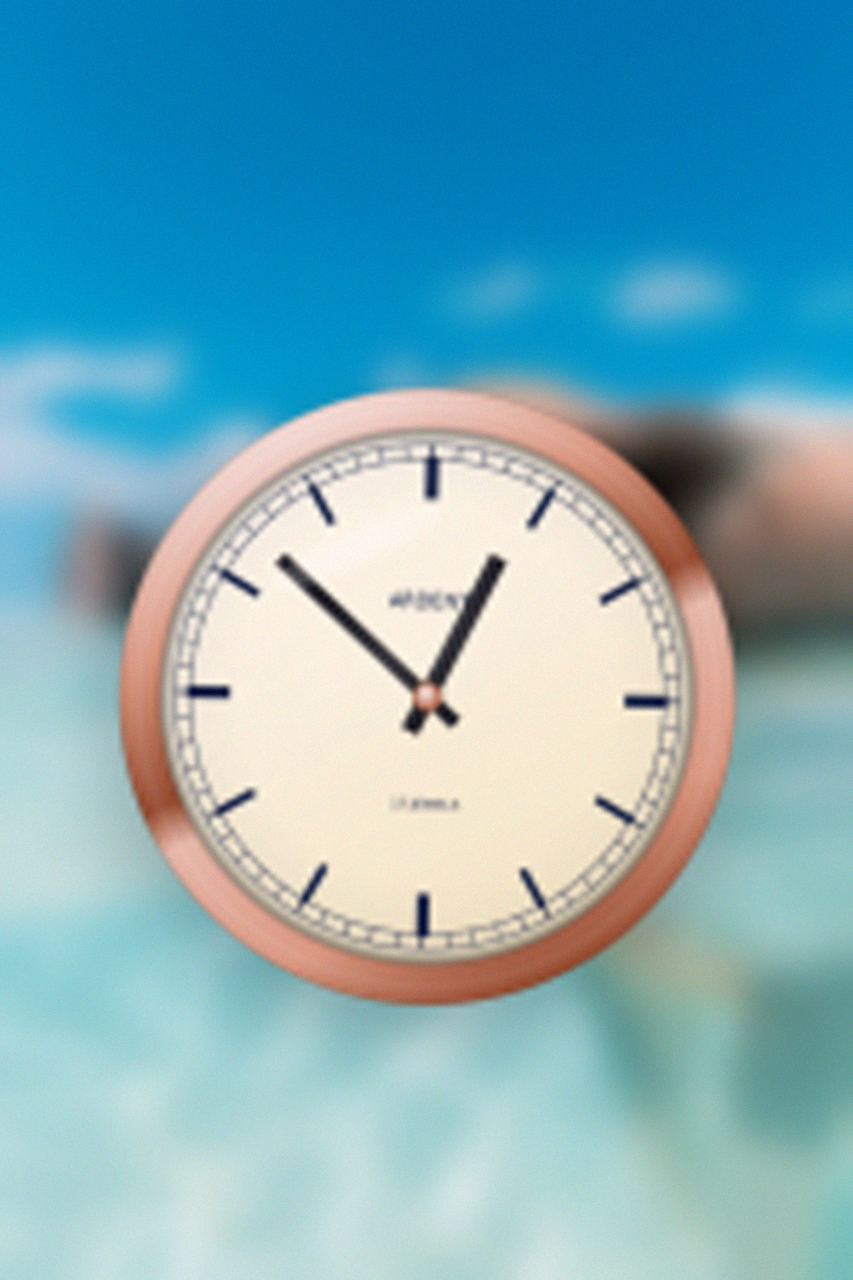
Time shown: {"hour": 12, "minute": 52}
